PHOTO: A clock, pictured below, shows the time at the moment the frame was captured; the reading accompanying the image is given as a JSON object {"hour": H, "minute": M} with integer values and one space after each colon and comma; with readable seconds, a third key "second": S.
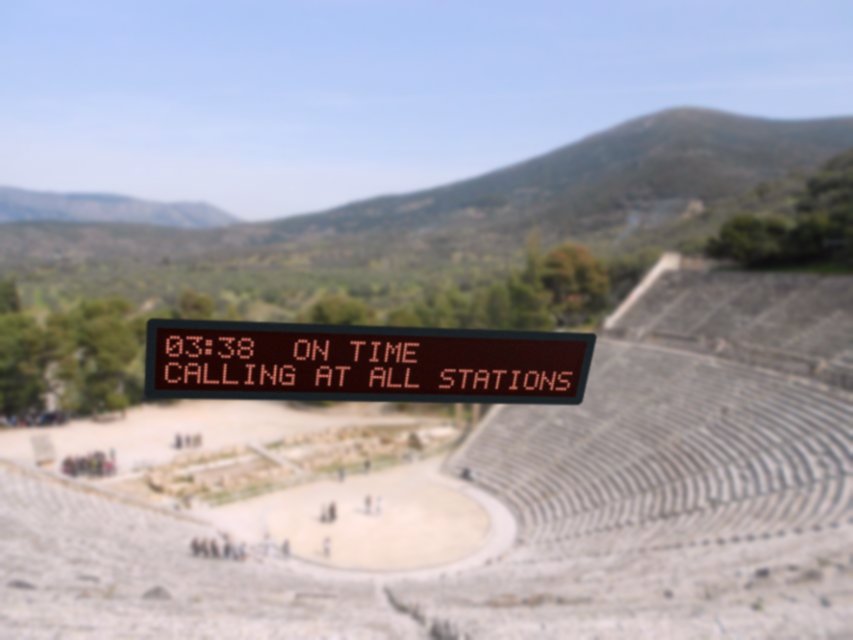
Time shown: {"hour": 3, "minute": 38}
